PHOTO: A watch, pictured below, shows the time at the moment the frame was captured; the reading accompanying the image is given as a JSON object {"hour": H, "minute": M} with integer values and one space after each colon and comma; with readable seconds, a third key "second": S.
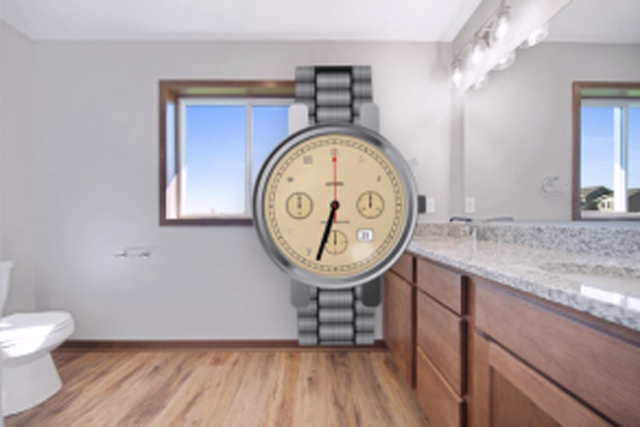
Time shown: {"hour": 6, "minute": 33}
